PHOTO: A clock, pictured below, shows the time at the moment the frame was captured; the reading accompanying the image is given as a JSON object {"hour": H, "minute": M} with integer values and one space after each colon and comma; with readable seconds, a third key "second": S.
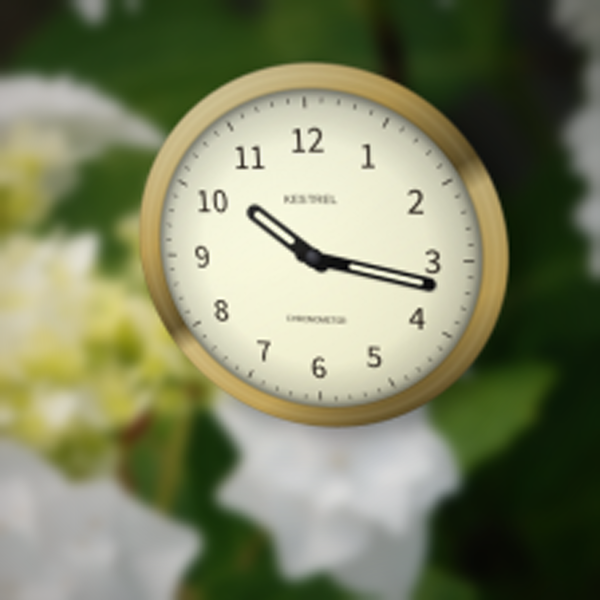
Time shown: {"hour": 10, "minute": 17}
